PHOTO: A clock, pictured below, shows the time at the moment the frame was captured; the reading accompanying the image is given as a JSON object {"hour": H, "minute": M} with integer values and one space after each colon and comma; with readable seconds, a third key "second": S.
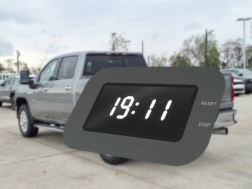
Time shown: {"hour": 19, "minute": 11}
